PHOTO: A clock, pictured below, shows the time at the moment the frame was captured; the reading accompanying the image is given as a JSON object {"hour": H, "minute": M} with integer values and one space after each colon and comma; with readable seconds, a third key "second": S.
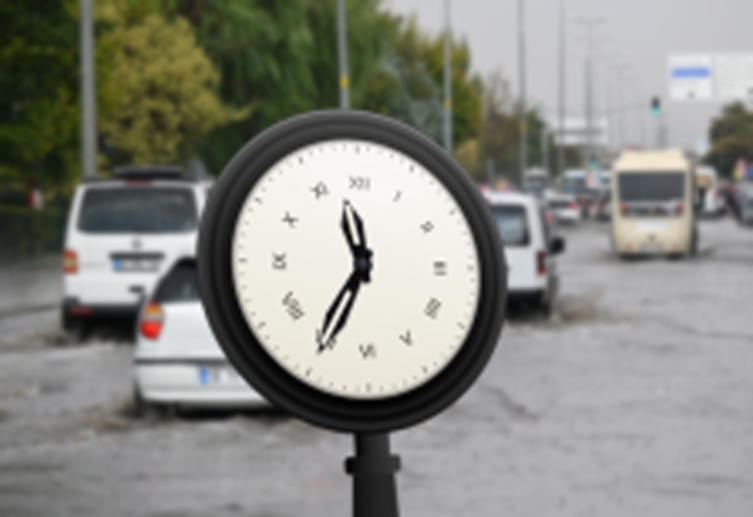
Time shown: {"hour": 11, "minute": 35}
